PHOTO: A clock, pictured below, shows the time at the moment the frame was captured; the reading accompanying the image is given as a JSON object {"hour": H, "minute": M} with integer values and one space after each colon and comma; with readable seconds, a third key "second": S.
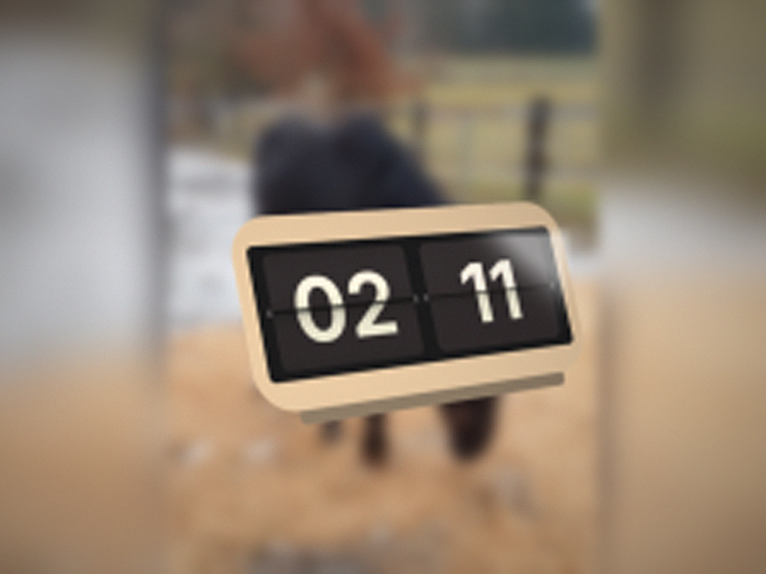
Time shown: {"hour": 2, "minute": 11}
